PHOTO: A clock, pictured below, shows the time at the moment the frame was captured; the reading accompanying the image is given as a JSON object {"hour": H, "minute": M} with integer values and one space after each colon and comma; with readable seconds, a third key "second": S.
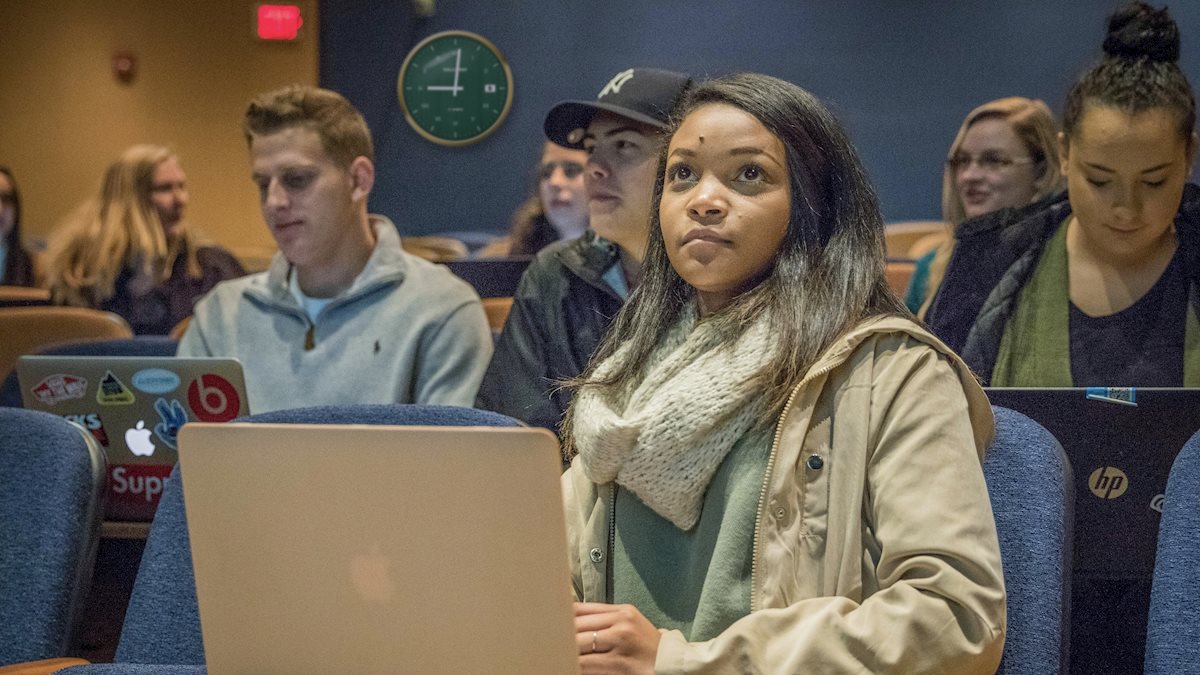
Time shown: {"hour": 9, "minute": 1}
